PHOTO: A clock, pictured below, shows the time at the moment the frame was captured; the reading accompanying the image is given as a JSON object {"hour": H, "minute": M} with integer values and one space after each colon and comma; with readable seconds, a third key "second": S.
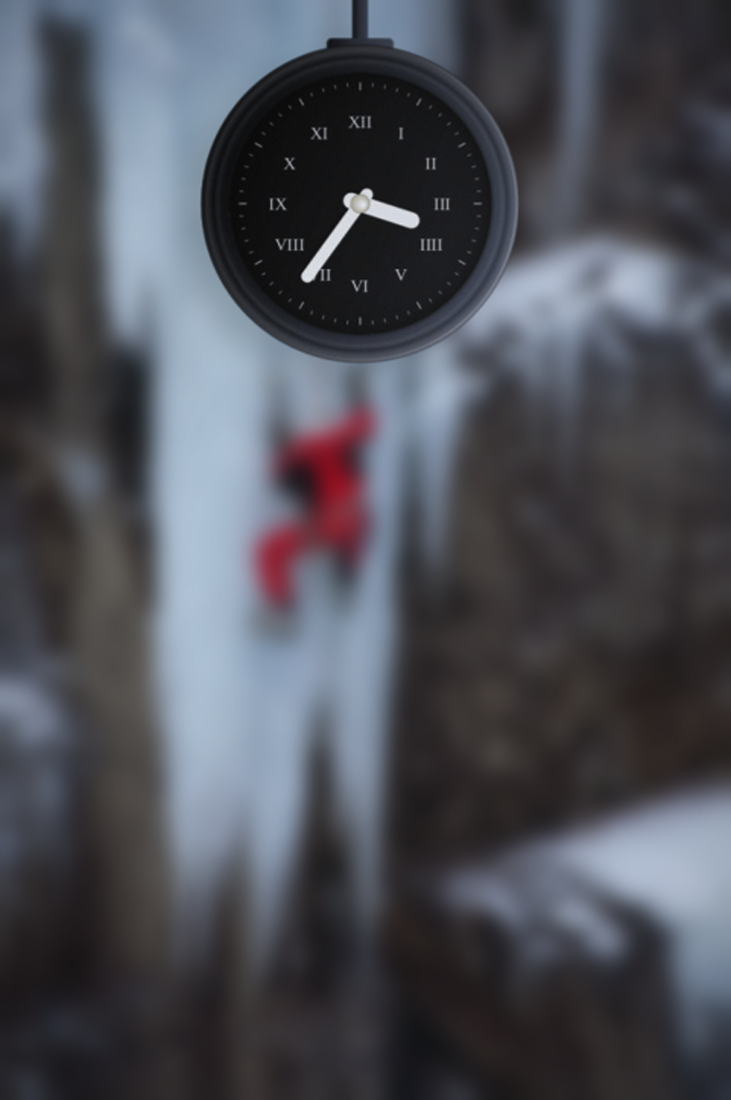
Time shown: {"hour": 3, "minute": 36}
